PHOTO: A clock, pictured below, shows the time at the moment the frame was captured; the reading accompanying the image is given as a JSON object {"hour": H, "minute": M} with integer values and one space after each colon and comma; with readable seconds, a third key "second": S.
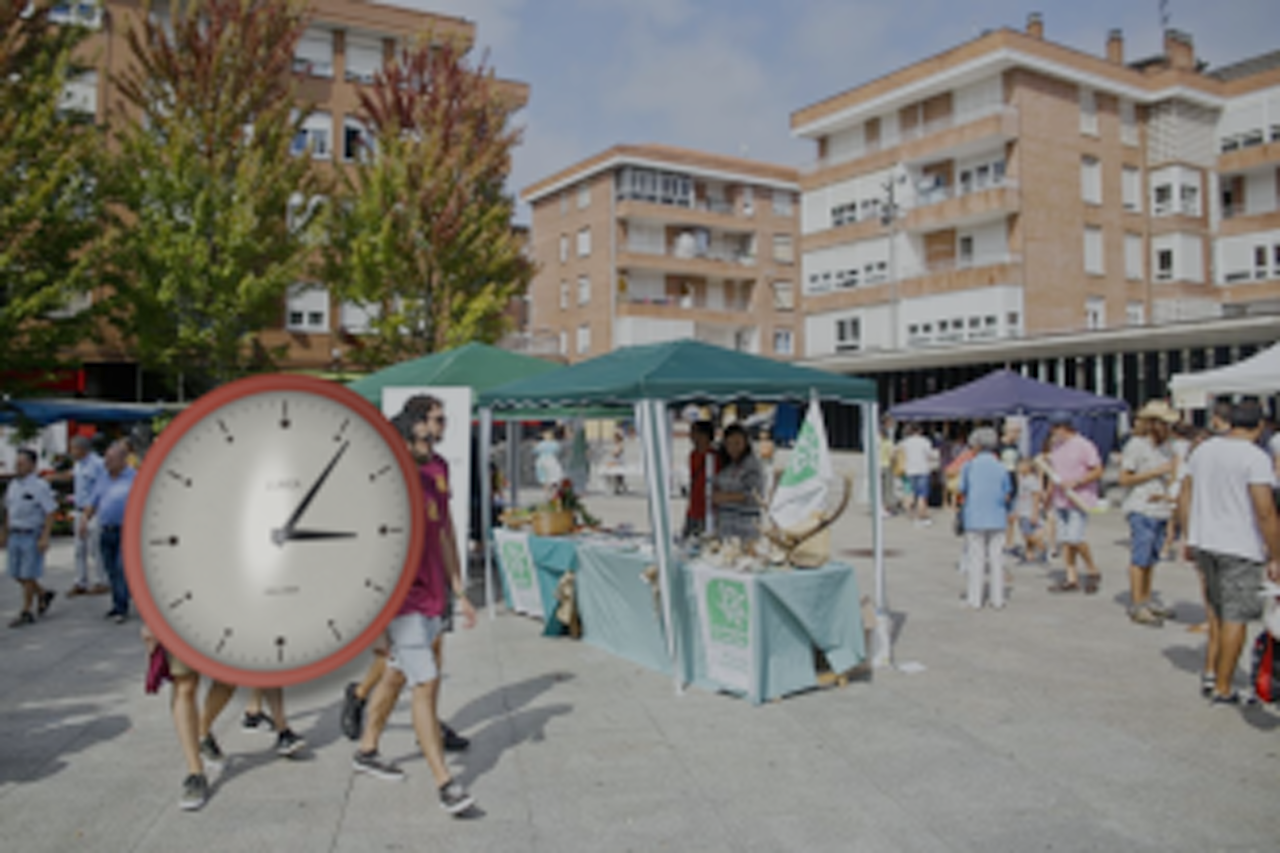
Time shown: {"hour": 3, "minute": 6}
